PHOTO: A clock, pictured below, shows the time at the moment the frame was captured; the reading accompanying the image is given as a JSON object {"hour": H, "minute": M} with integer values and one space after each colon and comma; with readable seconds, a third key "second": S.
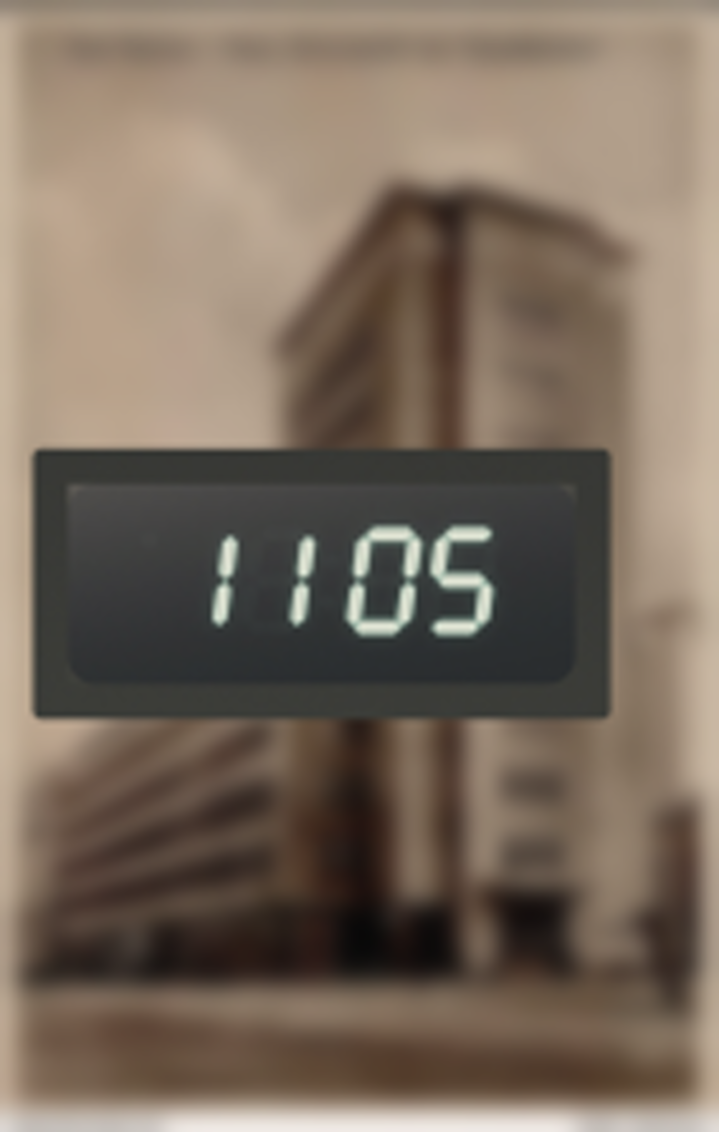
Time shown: {"hour": 11, "minute": 5}
